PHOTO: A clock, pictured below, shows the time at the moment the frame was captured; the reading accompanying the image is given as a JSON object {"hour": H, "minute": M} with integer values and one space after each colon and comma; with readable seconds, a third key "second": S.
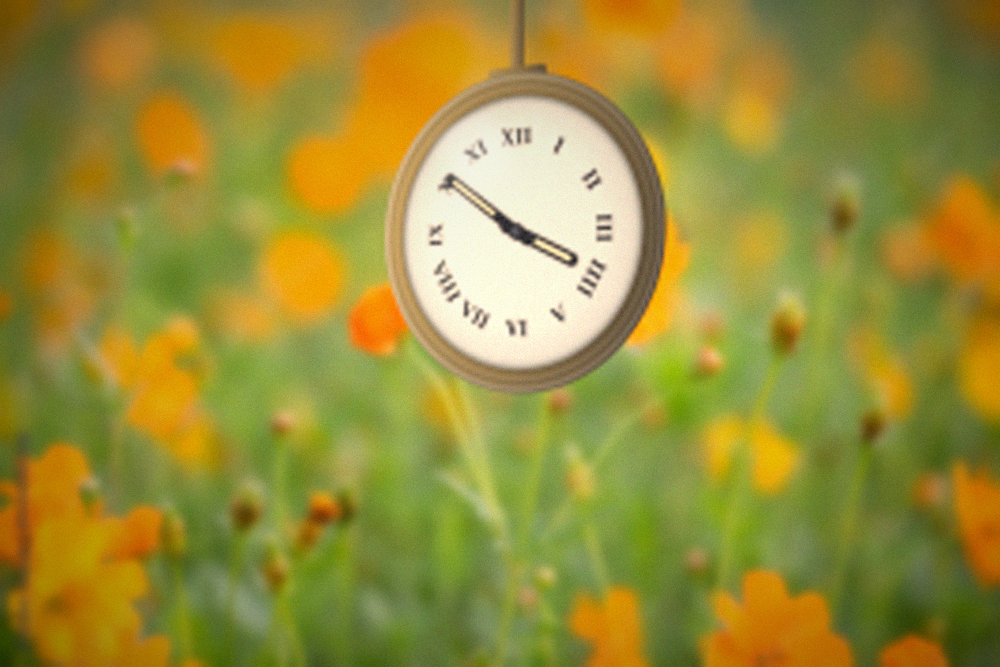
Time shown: {"hour": 3, "minute": 51}
